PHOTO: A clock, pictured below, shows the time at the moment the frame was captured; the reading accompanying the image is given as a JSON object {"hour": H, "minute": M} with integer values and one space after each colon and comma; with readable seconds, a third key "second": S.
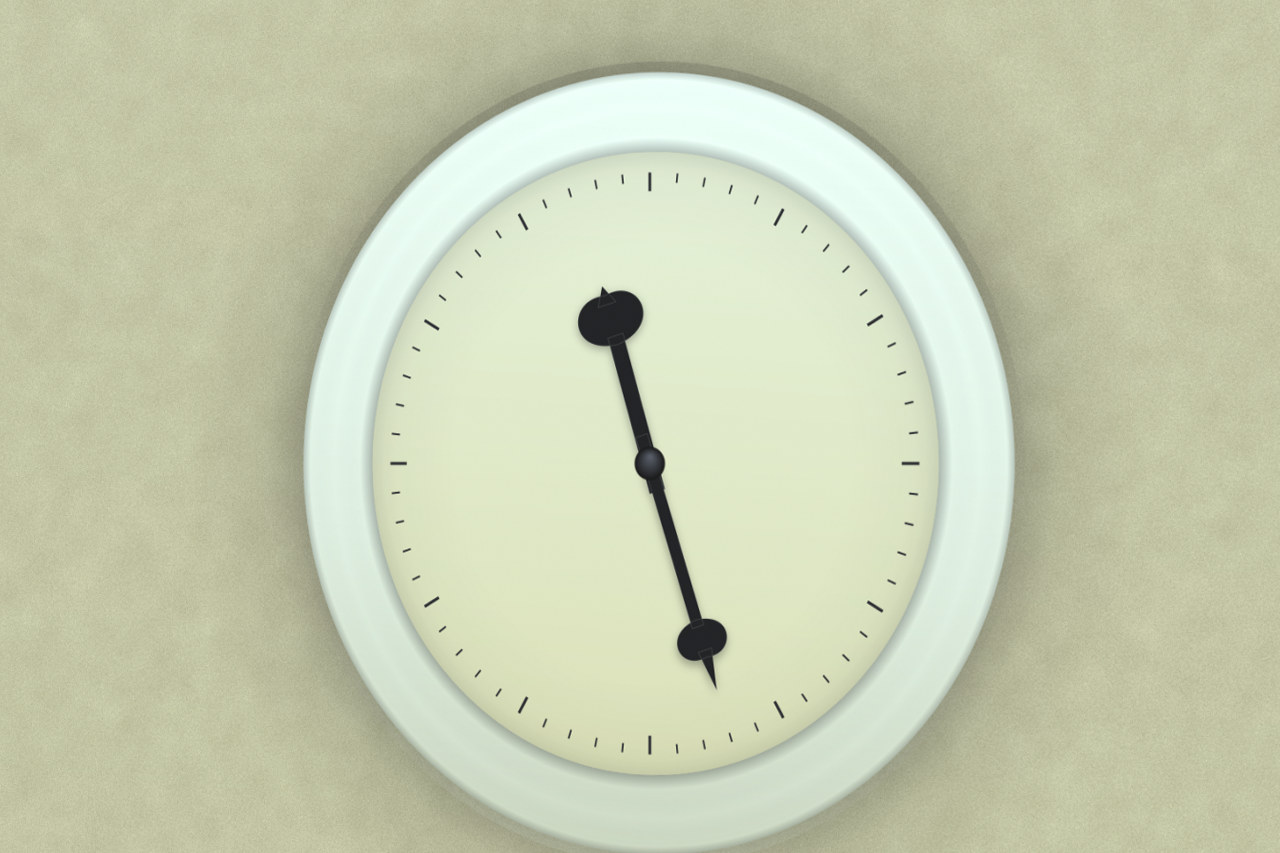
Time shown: {"hour": 11, "minute": 27}
